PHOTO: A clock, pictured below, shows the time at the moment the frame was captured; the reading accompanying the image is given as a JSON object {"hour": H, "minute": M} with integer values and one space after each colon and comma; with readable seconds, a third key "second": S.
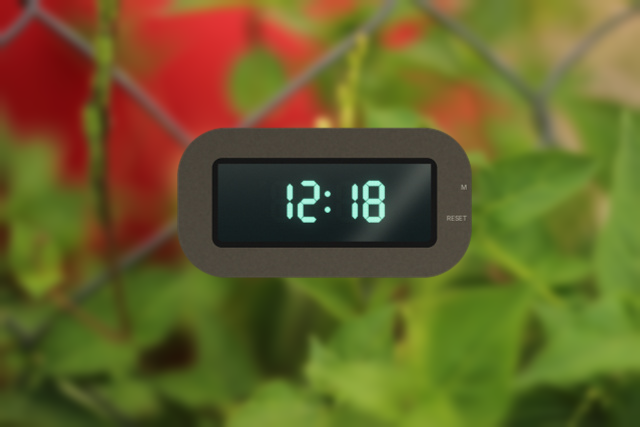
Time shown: {"hour": 12, "minute": 18}
